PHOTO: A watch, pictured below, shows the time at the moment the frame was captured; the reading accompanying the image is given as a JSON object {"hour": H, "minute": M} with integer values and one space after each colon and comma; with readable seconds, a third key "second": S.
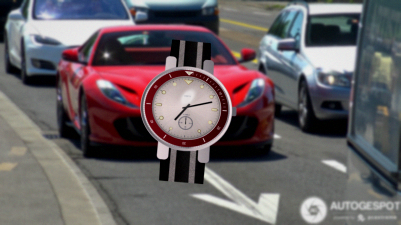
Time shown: {"hour": 7, "minute": 12}
